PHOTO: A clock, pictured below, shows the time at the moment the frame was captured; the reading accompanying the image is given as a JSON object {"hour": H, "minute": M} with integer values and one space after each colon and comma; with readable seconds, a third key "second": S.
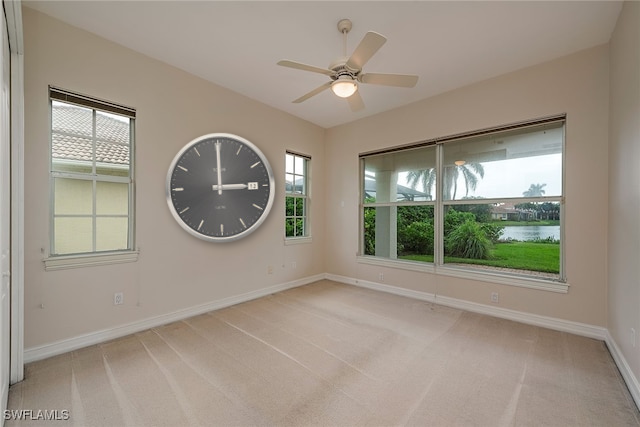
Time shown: {"hour": 3, "minute": 0}
